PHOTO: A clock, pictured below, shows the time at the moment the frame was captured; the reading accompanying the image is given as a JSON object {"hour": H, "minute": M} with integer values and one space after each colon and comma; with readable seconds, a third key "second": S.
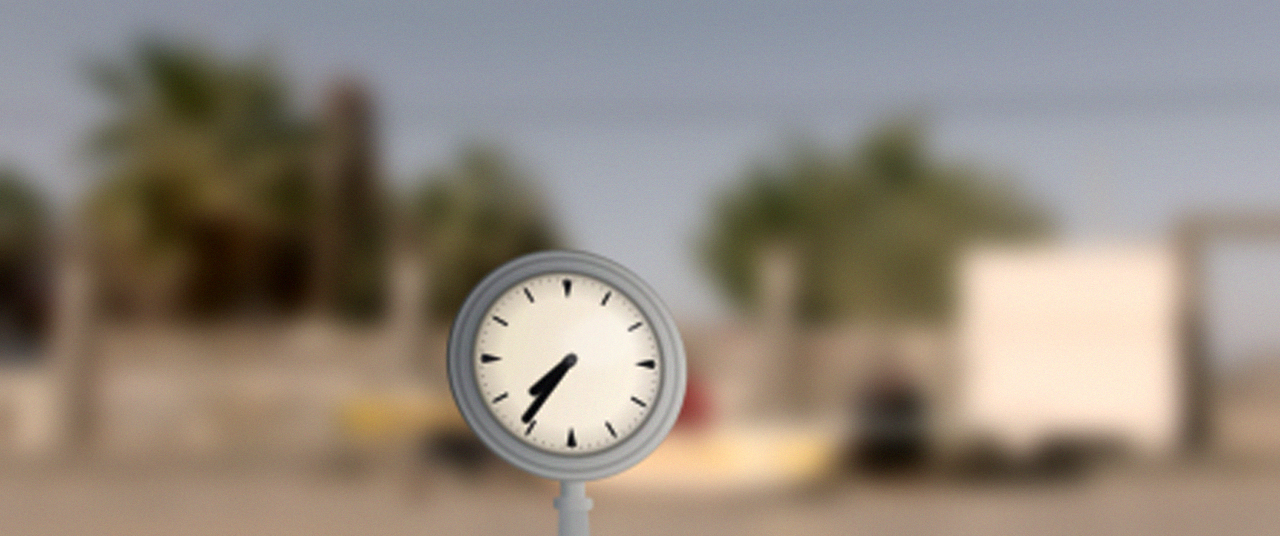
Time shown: {"hour": 7, "minute": 36}
